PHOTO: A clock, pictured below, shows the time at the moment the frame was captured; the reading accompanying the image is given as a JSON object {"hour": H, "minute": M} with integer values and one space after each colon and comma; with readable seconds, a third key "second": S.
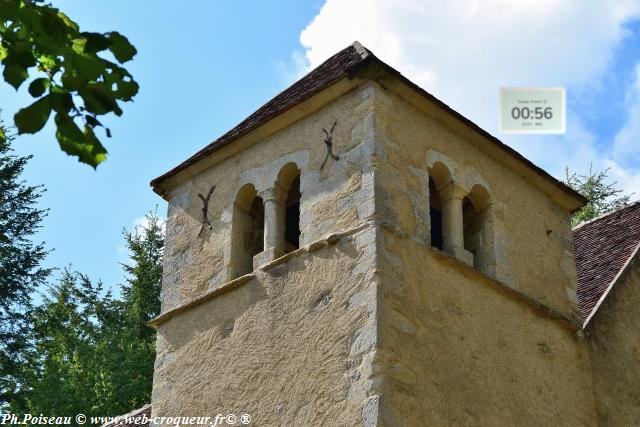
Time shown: {"hour": 0, "minute": 56}
